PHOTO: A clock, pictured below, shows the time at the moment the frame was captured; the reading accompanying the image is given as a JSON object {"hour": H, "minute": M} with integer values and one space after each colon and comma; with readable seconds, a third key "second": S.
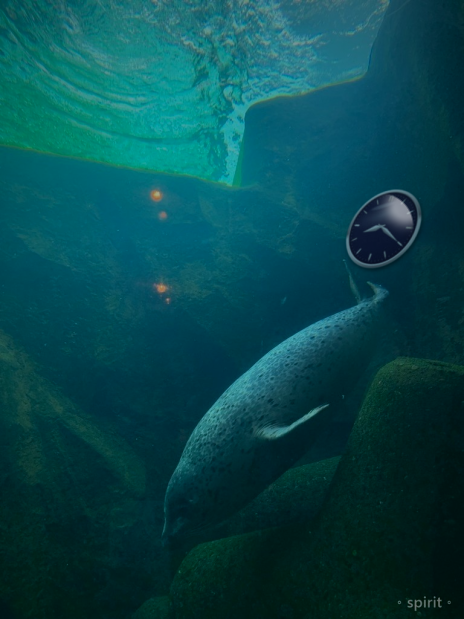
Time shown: {"hour": 8, "minute": 20}
